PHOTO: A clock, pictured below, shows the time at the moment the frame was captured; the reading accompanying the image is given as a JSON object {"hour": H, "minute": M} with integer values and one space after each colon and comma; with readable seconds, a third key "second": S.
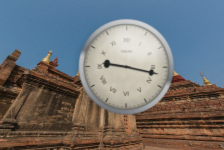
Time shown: {"hour": 9, "minute": 17}
